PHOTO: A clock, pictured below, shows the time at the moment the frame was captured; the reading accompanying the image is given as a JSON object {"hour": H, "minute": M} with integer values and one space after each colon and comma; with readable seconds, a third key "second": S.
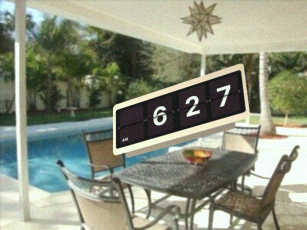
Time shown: {"hour": 6, "minute": 27}
